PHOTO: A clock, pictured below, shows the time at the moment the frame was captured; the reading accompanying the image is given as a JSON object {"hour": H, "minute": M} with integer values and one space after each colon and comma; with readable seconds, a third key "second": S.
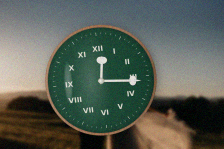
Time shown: {"hour": 12, "minute": 16}
